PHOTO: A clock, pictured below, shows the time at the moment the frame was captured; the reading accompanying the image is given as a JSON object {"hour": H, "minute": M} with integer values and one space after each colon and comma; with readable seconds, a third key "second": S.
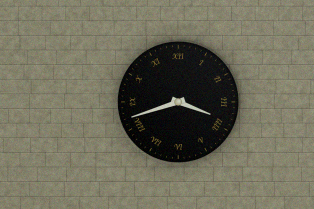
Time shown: {"hour": 3, "minute": 42}
